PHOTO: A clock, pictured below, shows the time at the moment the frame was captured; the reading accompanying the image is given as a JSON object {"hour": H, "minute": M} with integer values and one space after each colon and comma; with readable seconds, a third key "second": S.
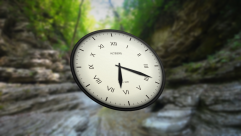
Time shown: {"hour": 6, "minute": 19}
